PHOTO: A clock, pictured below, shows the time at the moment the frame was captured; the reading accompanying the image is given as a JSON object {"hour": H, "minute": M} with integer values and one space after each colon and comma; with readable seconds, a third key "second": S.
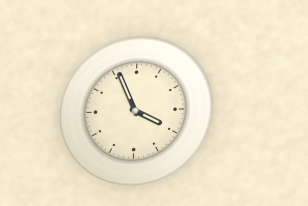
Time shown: {"hour": 3, "minute": 56}
